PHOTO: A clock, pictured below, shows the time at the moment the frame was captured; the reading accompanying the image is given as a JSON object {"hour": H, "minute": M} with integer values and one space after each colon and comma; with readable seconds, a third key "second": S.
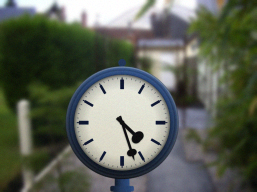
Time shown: {"hour": 4, "minute": 27}
